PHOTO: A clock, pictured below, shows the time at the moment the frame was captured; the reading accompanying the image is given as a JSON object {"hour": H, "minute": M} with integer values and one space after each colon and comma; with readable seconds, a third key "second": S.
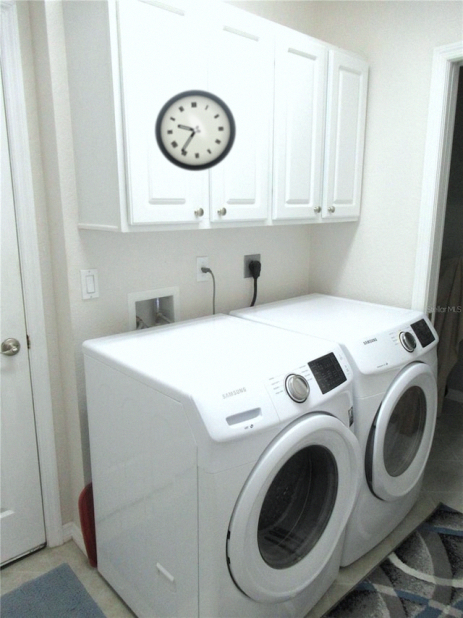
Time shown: {"hour": 9, "minute": 36}
